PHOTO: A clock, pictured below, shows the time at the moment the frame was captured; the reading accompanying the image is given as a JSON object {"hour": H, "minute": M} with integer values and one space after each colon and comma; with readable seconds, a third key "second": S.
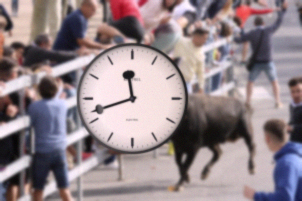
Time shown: {"hour": 11, "minute": 42}
